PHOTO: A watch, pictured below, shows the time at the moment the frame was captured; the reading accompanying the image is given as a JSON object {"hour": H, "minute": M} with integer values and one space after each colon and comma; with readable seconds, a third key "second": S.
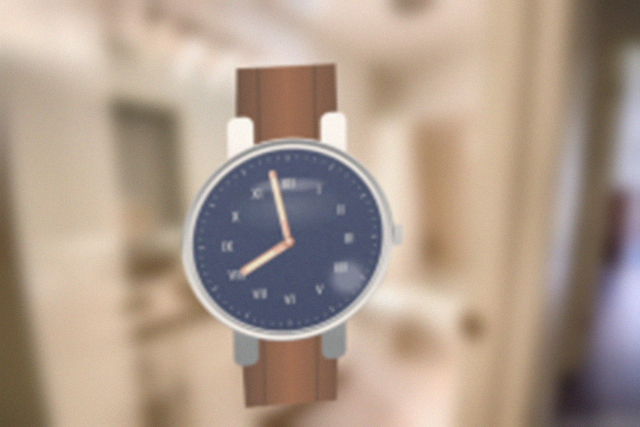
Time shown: {"hour": 7, "minute": 58}
